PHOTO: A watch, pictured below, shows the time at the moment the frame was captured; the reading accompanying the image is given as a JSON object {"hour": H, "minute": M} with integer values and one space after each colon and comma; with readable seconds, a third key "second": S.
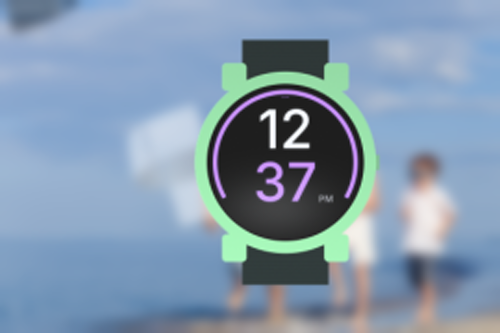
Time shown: {"hour": 12, "minute": 37}
